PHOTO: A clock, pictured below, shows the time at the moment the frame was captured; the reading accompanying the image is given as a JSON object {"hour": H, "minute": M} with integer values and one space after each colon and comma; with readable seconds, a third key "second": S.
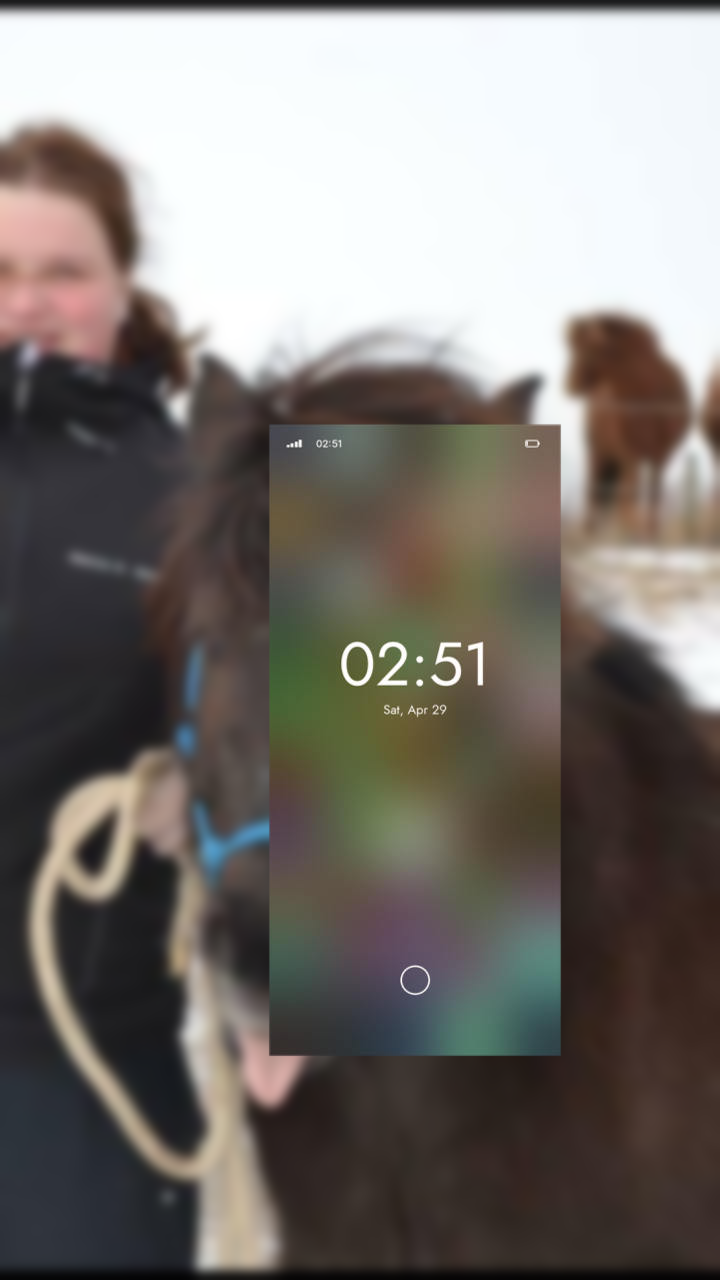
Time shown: {"hour": 2, "minute": 51}
